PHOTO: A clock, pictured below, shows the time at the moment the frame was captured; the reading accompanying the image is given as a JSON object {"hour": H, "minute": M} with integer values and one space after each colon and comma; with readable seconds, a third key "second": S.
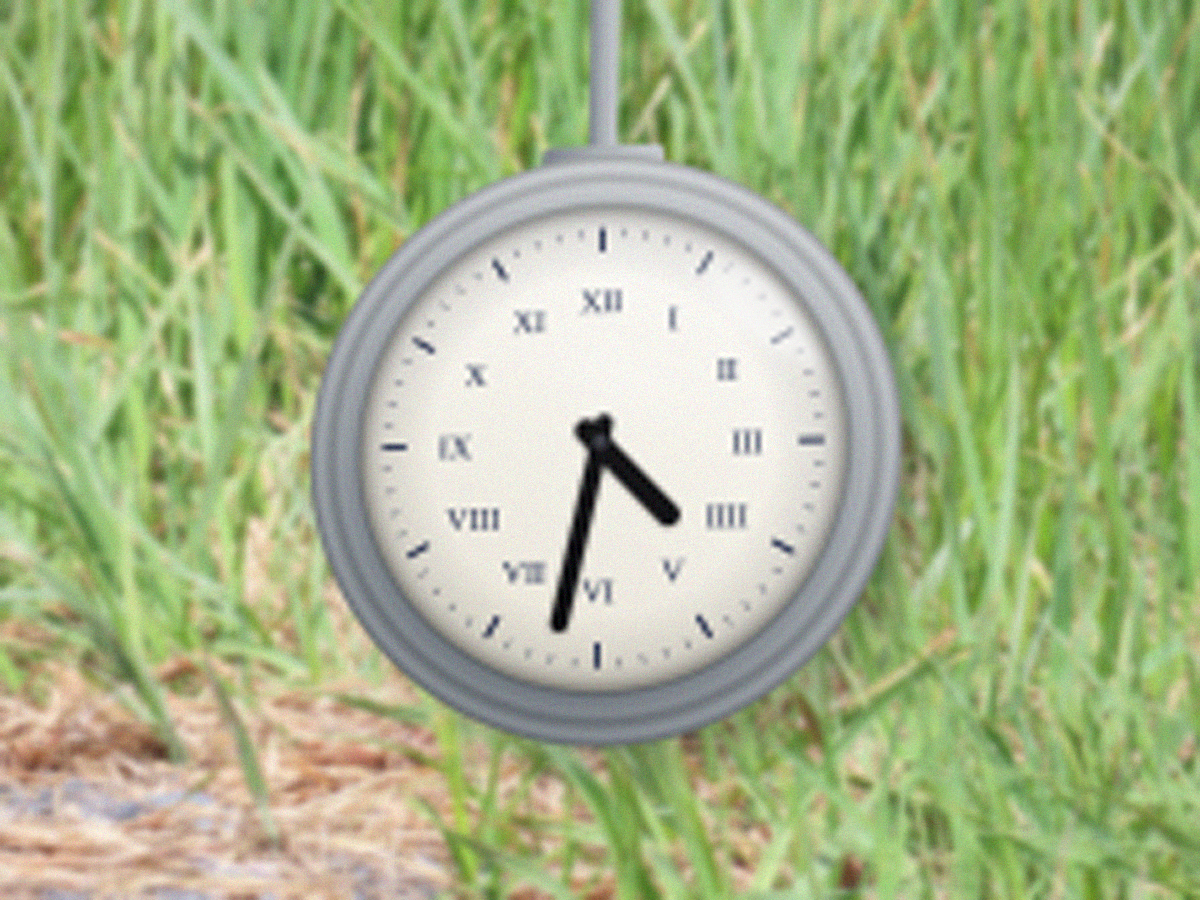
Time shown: {"hour": 4, "minute": 32}
